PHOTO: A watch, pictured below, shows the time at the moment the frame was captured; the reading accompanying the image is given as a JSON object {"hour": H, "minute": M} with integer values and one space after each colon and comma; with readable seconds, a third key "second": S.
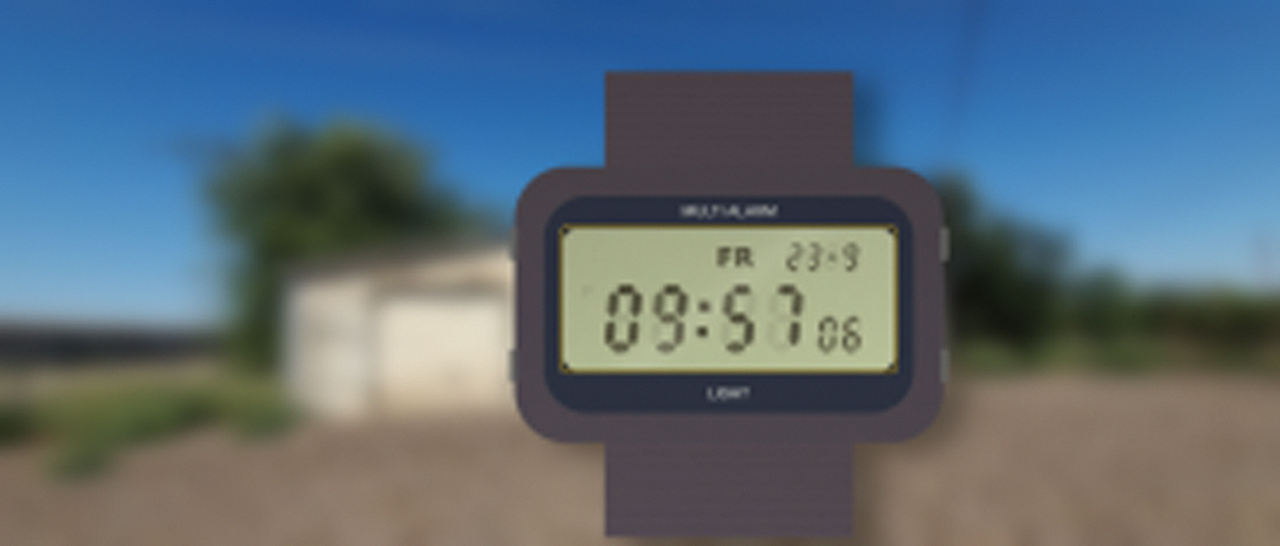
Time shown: {"hour": 9, "minute": 57, "second": 6}
